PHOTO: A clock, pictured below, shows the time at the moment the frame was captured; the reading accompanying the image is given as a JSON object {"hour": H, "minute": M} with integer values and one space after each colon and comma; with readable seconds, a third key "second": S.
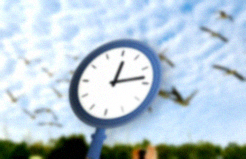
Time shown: {"hour": 12, "minute": 13}
